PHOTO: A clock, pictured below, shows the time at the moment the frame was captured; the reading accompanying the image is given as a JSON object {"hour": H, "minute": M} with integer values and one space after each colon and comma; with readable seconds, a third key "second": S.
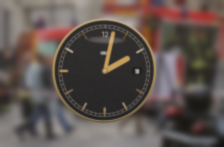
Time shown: {"hour": 2, "minute": 2}
